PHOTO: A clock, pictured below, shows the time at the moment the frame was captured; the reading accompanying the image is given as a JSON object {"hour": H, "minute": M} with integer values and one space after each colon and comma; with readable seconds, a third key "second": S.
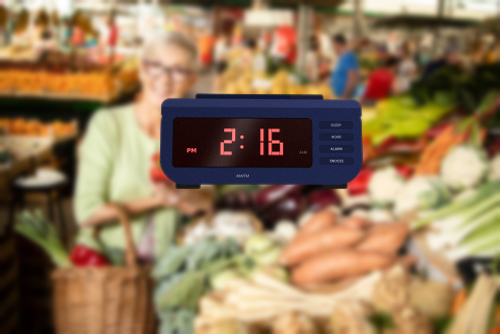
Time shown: {"hour": 2, "minute": 16}
